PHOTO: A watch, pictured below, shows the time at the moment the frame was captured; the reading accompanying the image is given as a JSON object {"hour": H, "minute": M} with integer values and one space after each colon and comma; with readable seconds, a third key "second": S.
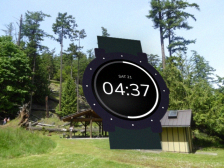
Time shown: {"hour": 4, "minute": 37}
